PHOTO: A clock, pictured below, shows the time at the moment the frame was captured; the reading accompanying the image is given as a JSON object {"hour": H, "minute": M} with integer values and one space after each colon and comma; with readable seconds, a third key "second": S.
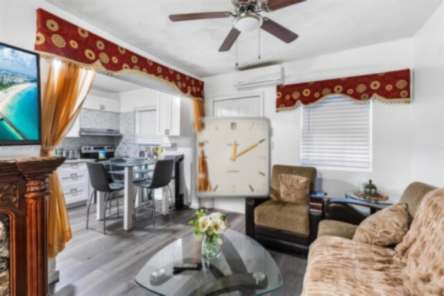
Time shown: {"hour": 12, "minute": 10}
